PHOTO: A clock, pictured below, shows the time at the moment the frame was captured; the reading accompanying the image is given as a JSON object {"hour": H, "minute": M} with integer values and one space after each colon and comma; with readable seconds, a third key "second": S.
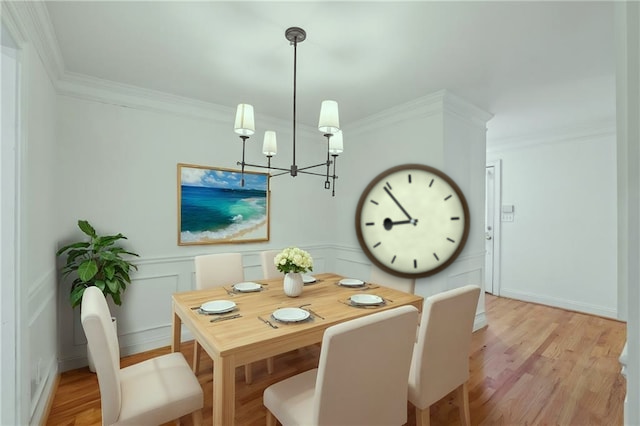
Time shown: {"hour": 8, "minute": 54}
